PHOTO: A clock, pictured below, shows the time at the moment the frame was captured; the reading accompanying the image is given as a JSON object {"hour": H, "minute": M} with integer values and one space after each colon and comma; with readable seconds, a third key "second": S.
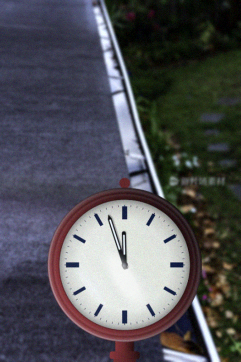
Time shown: {"hour": 11, "minute": 57}
